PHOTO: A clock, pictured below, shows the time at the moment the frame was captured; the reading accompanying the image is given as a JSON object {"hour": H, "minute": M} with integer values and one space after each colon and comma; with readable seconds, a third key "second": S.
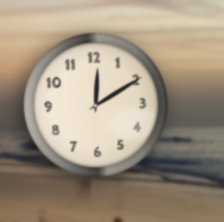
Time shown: {"hour": 12, "minute": 10}
